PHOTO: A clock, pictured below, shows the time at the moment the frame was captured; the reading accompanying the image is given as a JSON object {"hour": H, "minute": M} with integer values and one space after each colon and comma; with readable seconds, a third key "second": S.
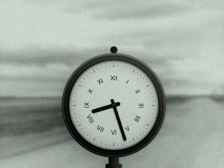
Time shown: {"hour": 8, "minute": 27}
